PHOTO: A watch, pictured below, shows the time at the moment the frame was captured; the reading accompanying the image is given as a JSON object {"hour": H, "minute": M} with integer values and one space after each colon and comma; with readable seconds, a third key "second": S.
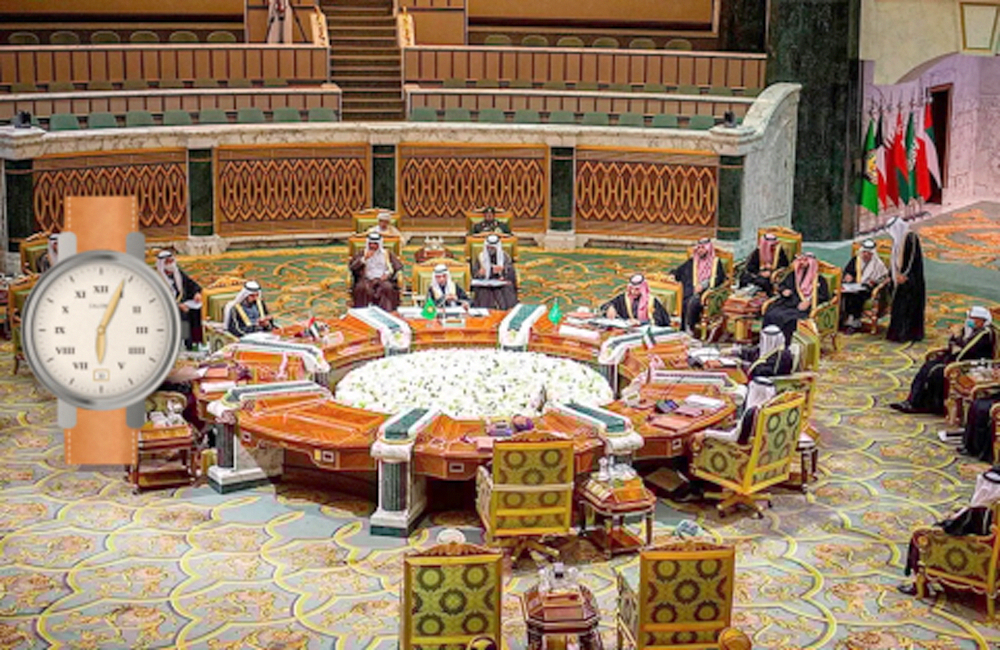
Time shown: {"hour": 6, "minute": 4}
